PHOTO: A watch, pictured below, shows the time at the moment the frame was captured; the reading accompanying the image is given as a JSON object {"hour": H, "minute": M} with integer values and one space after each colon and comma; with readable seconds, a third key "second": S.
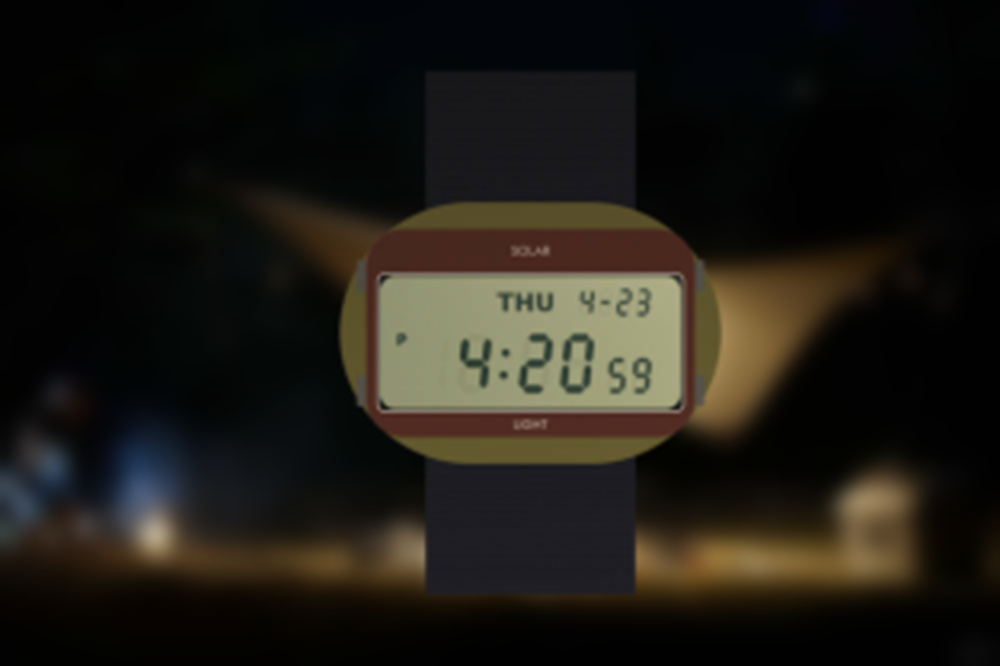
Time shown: {"hour": 4, "minute": 20, "second": 59}
